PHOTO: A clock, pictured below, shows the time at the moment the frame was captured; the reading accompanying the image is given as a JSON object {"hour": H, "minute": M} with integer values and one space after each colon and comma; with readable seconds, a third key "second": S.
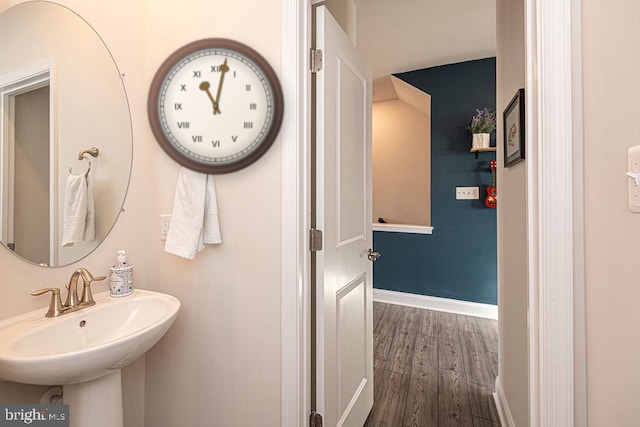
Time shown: {"hour": 11, "minute": 2}
